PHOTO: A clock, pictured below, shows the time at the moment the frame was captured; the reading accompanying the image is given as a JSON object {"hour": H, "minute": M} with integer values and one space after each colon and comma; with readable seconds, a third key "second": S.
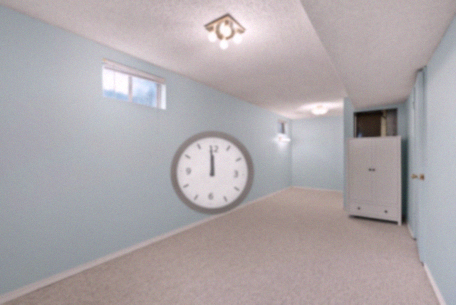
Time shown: {"hour": 11, "minute": 59}
